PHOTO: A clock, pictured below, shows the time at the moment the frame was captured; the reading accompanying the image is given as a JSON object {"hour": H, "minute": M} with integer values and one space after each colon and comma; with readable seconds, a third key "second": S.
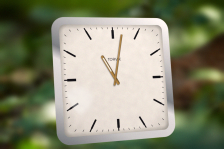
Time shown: {"hour": 11, "minute": 2}
